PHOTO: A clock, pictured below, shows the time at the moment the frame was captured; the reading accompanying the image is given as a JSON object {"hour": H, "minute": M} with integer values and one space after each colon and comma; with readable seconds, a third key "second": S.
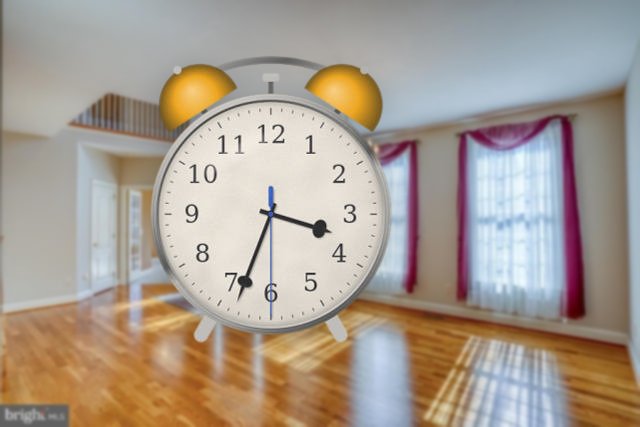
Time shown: {"hour": 3, "minute": 33, "second": 30}
